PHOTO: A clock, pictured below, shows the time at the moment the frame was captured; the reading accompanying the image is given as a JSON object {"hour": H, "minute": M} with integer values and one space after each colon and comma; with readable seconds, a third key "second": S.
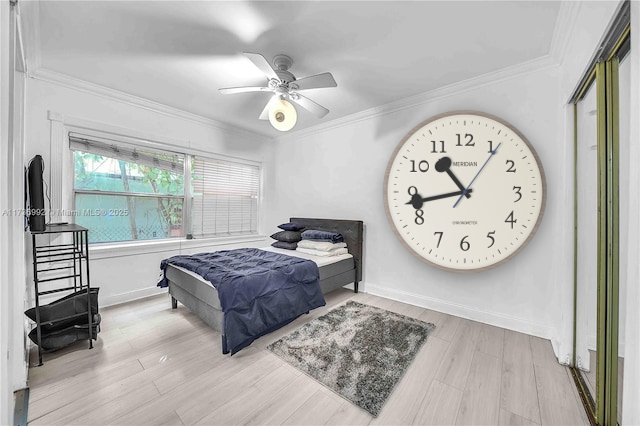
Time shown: {"hour": 10, "minute": 43, "second": 6}
